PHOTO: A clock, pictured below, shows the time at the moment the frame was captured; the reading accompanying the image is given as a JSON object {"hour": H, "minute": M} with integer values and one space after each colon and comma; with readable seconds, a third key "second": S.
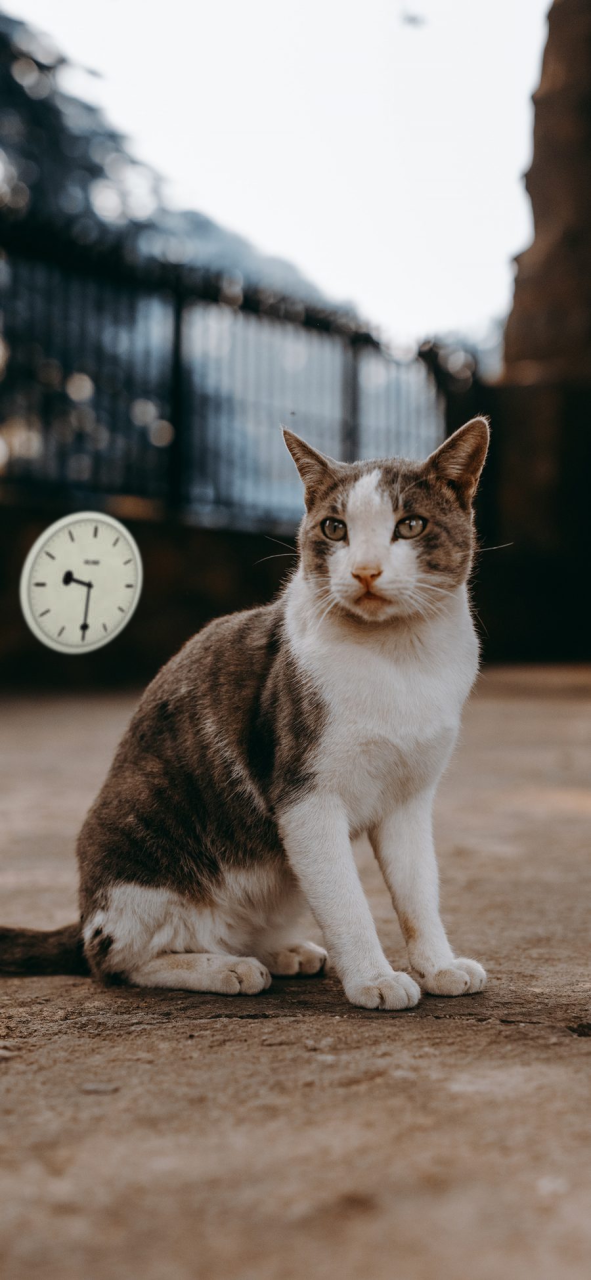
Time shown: {"hour": 9, "minute": 30}
